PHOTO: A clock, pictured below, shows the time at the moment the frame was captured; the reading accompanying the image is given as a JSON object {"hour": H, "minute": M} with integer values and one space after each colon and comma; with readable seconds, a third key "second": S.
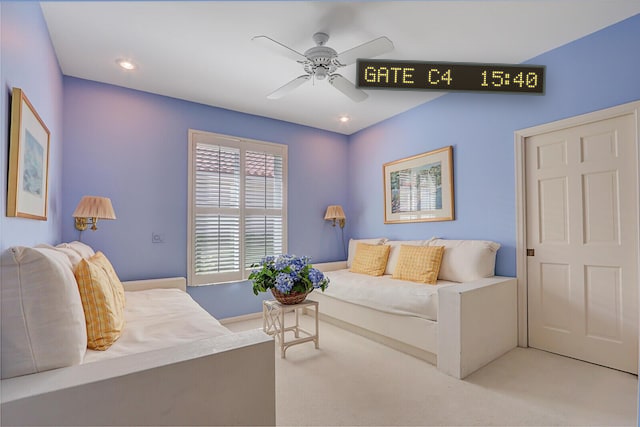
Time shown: {"hour": 15, "minute": 40}
